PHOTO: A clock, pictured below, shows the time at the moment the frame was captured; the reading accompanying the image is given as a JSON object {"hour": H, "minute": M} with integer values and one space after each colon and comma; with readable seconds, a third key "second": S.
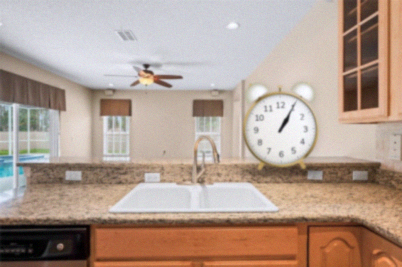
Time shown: {"hour": 1, "minute": 5}
